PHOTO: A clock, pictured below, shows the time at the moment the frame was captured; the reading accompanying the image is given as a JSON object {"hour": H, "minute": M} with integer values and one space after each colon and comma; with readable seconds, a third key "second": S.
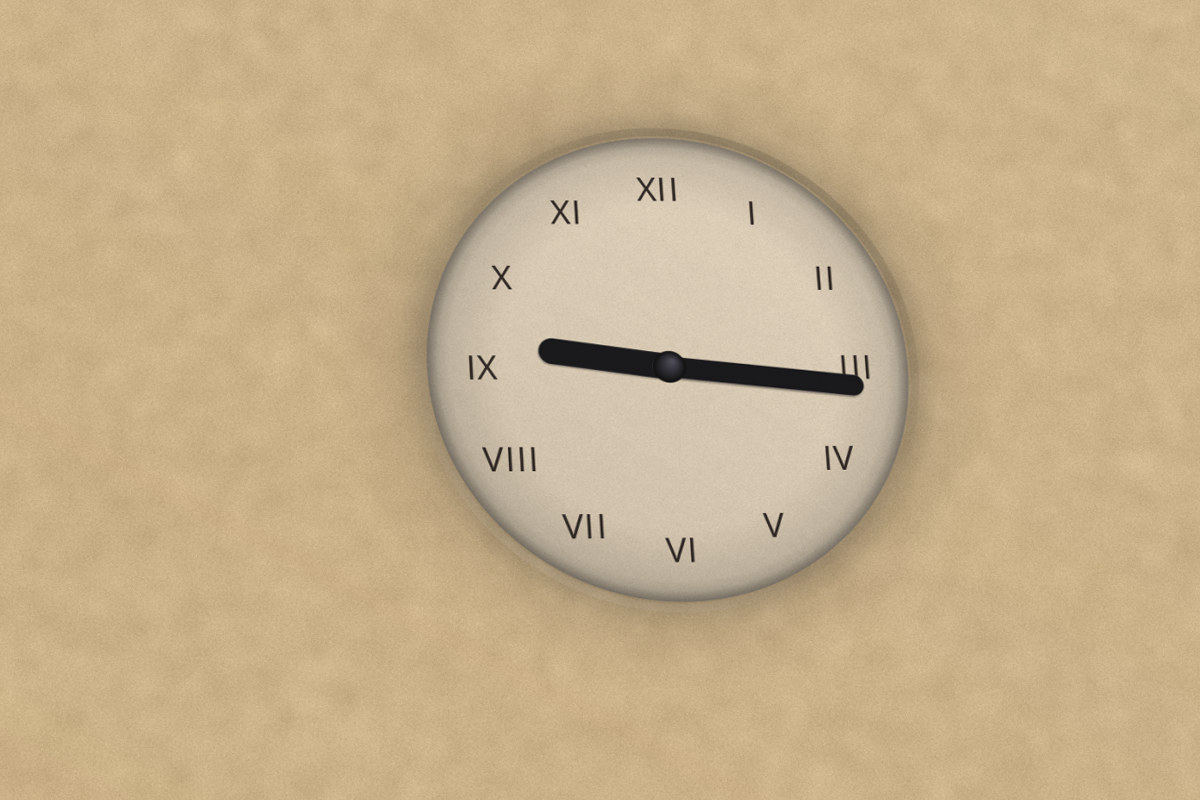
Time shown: {"hour": 9, "minute": 16}
